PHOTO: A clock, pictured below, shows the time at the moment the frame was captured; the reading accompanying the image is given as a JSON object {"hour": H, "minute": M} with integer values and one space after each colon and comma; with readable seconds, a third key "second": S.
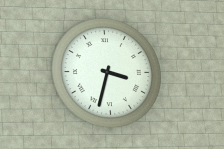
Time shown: {"hour": 3, "minute": 33}
